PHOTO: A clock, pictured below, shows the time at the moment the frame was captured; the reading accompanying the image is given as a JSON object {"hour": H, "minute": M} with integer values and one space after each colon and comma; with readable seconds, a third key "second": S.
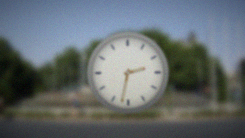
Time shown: {"hour": 2, "minute": 32}
